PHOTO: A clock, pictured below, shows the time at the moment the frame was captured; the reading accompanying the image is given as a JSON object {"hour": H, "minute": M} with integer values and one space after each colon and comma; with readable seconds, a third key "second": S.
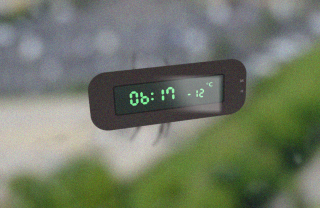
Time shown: {"hour": 6, "minute": 17}
